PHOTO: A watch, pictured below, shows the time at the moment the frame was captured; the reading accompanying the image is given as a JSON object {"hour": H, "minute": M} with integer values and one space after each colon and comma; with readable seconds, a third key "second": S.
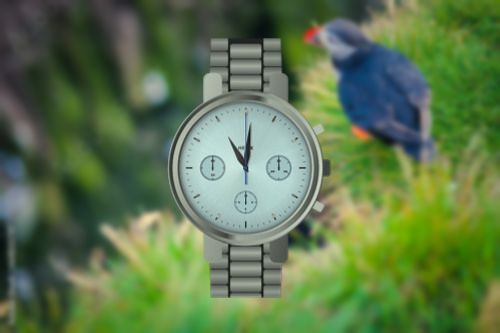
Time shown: {"hour": 11, "minute": 1}
